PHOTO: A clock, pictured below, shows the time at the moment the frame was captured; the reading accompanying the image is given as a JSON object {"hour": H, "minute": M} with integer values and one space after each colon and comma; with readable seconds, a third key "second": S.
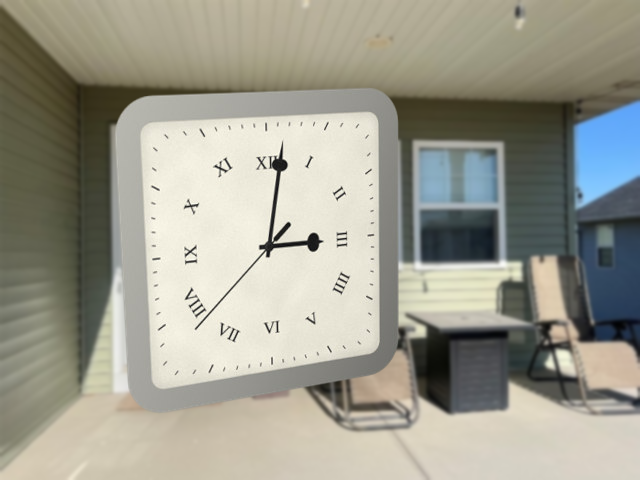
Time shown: {"hour": 3, "minute": 1, "second": 38}
